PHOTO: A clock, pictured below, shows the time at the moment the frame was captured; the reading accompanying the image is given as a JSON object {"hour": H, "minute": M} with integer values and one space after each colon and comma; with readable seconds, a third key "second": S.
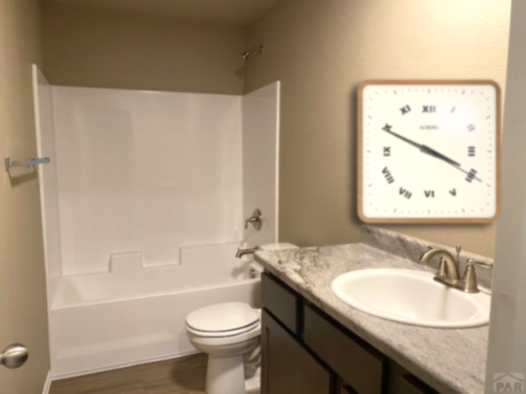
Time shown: {"hour": 3, "minute": 49, "second": 20}
